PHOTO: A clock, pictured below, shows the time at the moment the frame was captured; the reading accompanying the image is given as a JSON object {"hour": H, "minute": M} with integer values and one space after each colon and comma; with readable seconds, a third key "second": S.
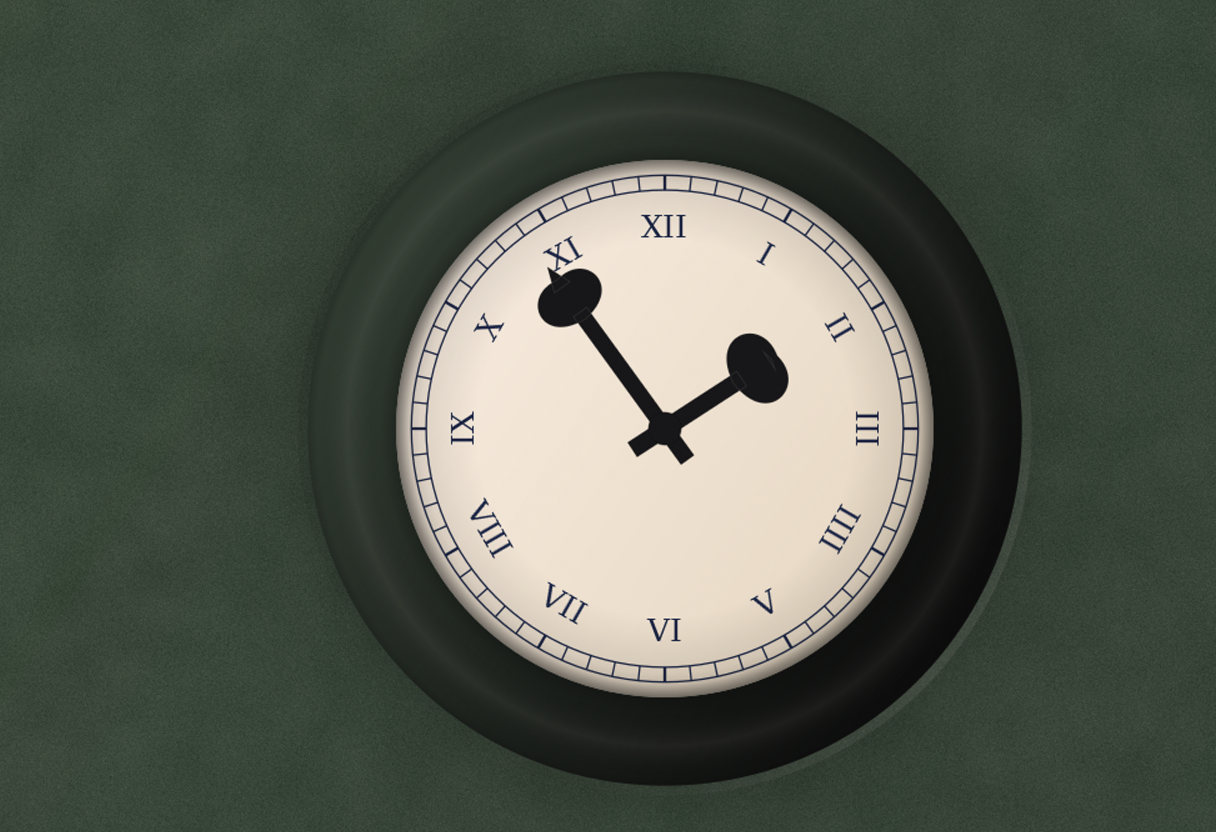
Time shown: {"hour": 1, "minute": 54}
